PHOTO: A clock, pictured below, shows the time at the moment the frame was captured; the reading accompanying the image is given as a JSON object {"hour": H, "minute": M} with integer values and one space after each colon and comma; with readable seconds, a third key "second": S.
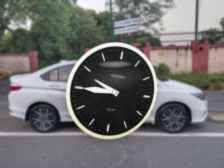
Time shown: {"hour": 9, "minute": 45}
